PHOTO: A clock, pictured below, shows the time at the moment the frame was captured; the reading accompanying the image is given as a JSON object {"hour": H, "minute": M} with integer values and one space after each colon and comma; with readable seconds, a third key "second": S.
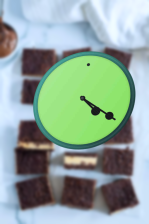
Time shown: {"hour": 4, "minute": 20}
